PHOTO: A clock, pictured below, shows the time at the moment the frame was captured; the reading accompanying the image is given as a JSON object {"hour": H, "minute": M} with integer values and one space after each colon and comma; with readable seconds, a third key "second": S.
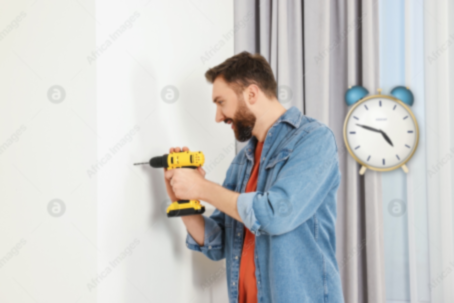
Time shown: {"hour": 4, "minute": 48}
